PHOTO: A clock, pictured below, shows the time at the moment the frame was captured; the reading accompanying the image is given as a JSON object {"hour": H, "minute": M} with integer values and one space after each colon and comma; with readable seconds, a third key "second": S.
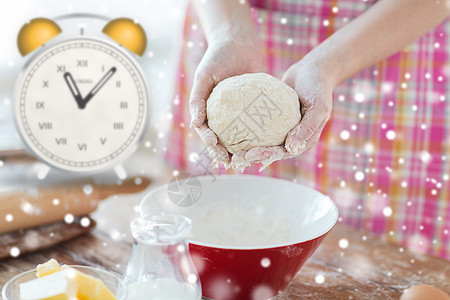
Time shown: {"hour": 11, "minute": 7}
